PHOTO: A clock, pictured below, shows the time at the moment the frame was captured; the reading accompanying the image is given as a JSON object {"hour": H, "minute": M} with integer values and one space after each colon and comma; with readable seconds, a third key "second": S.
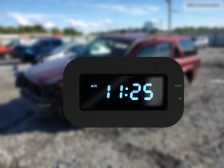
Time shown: {"hour": 11, "minute": 25}
